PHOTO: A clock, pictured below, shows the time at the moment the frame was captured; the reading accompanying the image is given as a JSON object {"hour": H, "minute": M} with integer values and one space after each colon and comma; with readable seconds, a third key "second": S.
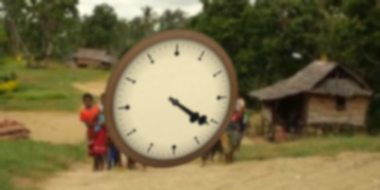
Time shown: {"hour": 4, "minute": 21}
